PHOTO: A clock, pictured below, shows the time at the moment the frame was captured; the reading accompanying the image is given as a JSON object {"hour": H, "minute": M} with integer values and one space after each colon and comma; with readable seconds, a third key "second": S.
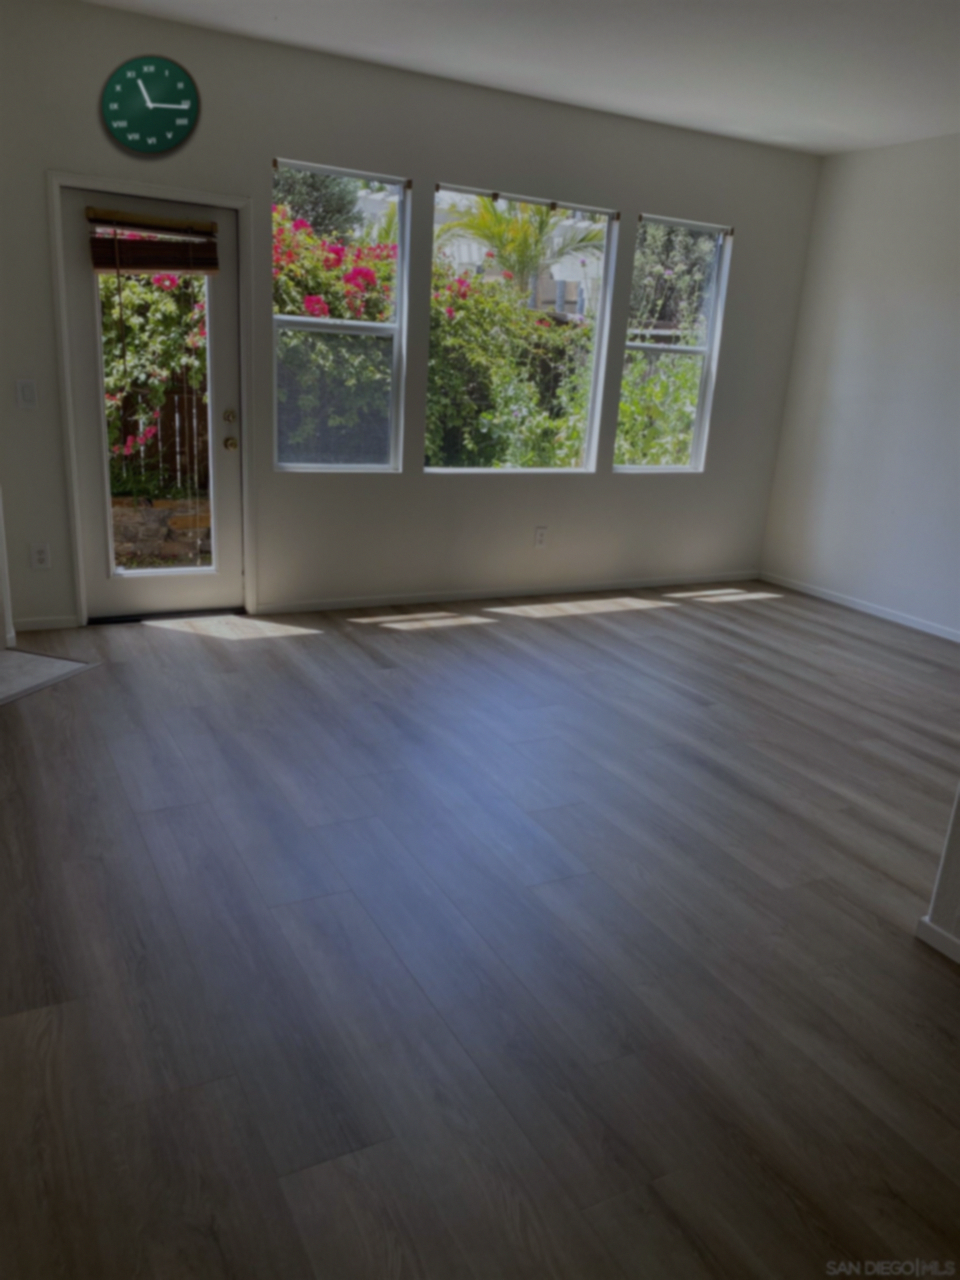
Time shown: {"hour": 11, "minute": 16}
